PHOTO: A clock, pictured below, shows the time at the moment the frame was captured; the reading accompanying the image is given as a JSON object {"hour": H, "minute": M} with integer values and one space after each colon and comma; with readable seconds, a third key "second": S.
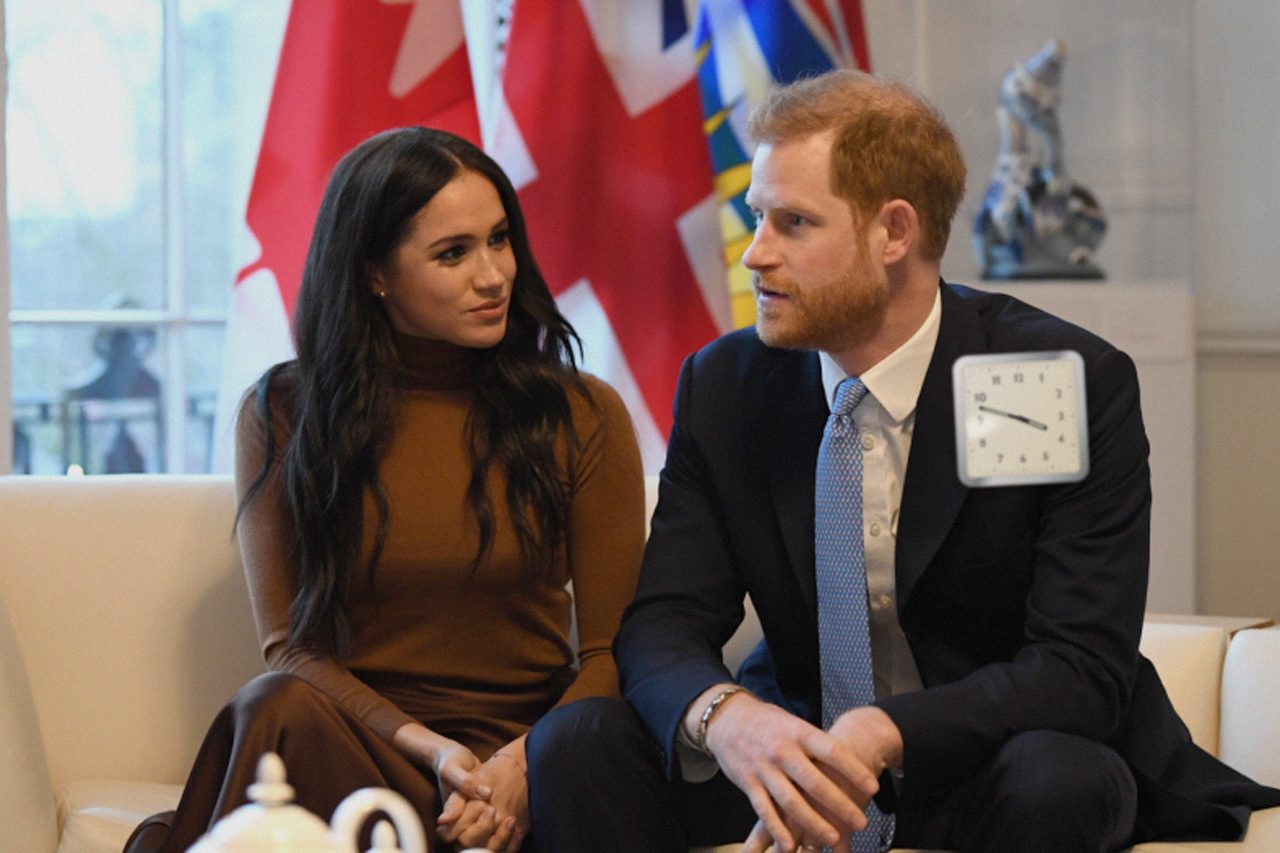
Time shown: {"hour": 3, "minute": 48}
